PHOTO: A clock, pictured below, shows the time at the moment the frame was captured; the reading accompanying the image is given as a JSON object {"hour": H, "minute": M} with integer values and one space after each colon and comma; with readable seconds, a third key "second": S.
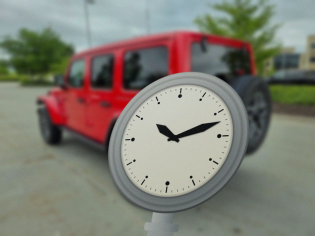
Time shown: {"hour": 10, "minute": 12}
